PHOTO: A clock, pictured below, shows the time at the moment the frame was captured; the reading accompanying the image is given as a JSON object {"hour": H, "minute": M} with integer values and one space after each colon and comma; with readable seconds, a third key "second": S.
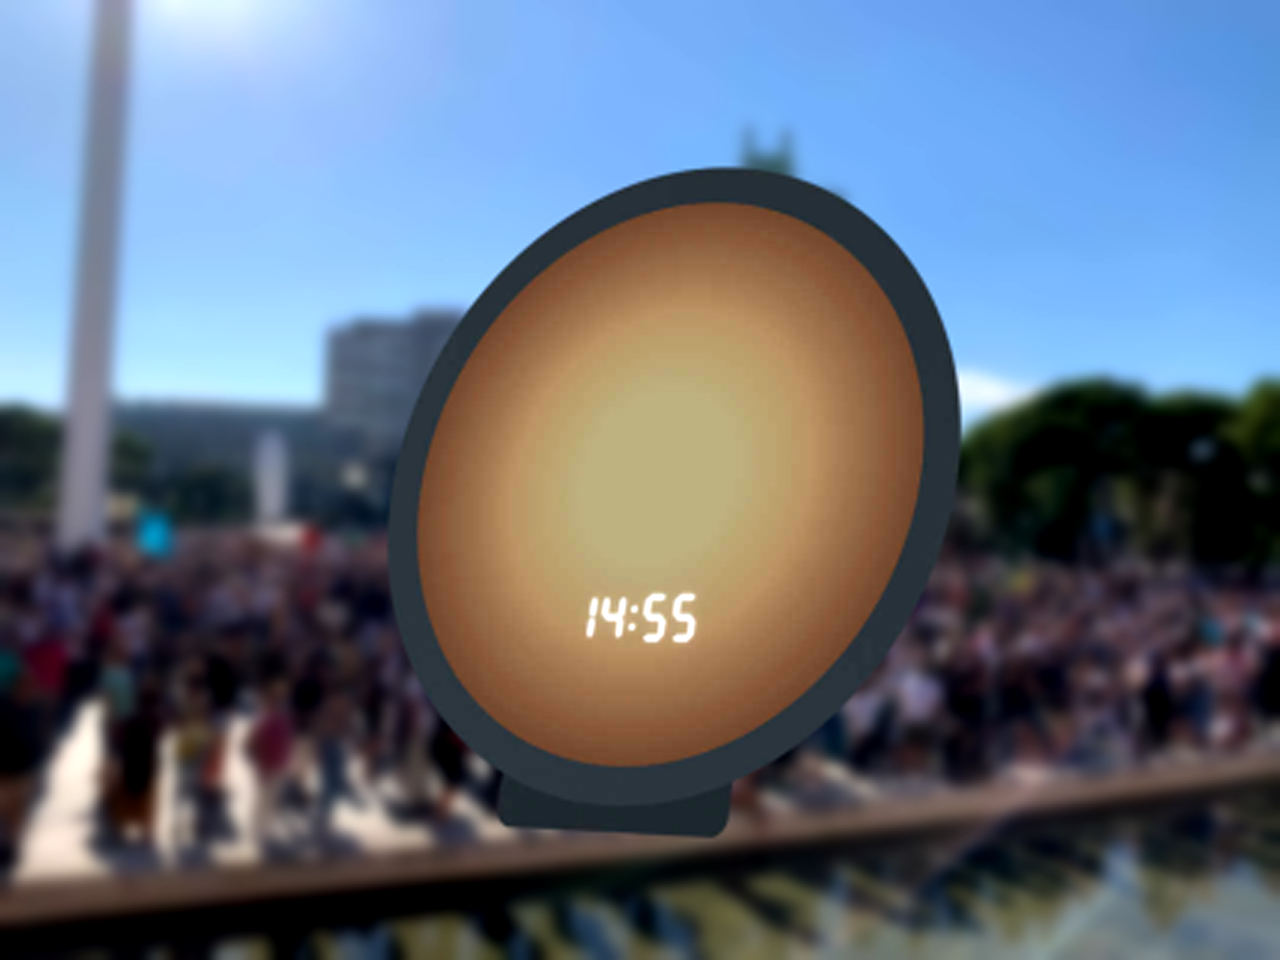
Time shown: {"hour": 14, "minute": 55}
